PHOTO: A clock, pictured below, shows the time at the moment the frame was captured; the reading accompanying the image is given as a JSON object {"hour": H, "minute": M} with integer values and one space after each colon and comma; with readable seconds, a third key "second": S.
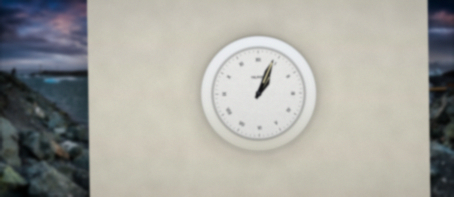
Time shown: {"hour": 1, "minute": 4}
